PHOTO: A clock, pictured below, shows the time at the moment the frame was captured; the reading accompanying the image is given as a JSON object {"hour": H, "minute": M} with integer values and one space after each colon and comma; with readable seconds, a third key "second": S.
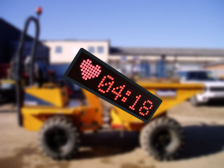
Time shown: {"hour": 4, "minute": 18}
